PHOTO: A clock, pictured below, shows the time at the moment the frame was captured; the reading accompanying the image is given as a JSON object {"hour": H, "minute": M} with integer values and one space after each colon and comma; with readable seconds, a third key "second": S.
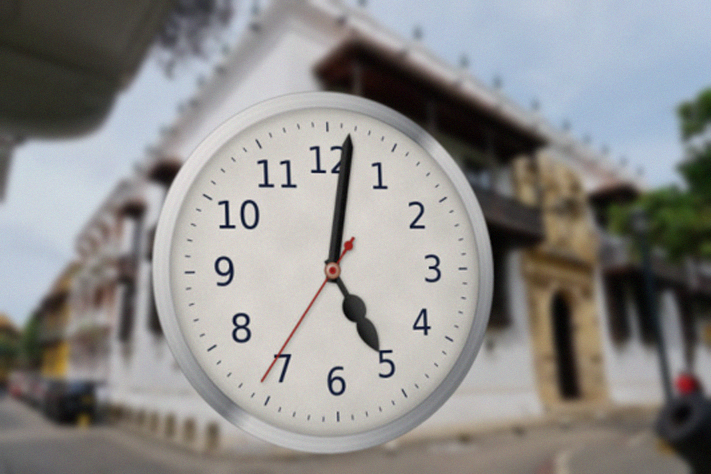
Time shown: {"hour": 5, "minute": 1, "second": 36}
